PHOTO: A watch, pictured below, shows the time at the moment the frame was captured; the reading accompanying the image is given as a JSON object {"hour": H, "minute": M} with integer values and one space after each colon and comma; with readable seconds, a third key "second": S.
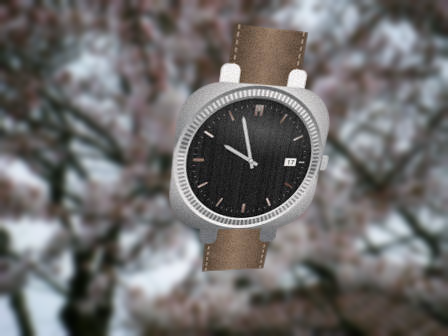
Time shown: {"hour": 9, "minute": 57}
